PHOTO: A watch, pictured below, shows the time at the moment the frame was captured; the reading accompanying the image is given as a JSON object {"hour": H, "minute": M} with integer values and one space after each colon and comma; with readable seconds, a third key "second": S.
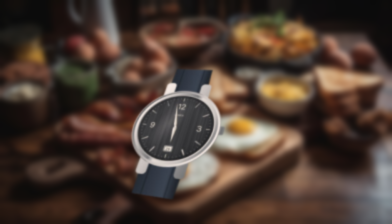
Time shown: {"hour": 5, "minute": 58}
